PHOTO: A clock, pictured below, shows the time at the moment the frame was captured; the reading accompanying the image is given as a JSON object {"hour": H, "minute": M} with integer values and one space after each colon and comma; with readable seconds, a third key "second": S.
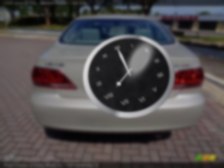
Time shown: {"hour": 8, "minute": 0}
